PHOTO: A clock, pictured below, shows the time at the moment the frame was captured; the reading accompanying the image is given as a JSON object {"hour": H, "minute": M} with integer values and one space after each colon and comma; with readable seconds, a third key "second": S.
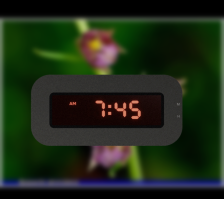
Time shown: {"hour": 7, "minute": 45}
